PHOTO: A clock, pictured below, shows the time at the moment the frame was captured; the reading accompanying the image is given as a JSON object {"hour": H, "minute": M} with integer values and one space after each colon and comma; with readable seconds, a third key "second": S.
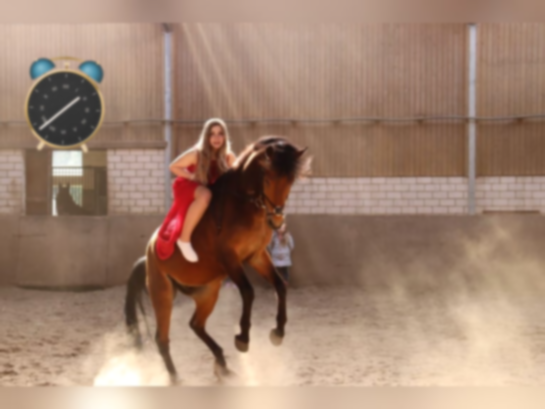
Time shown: {"hour": 1, "minute": 38}
